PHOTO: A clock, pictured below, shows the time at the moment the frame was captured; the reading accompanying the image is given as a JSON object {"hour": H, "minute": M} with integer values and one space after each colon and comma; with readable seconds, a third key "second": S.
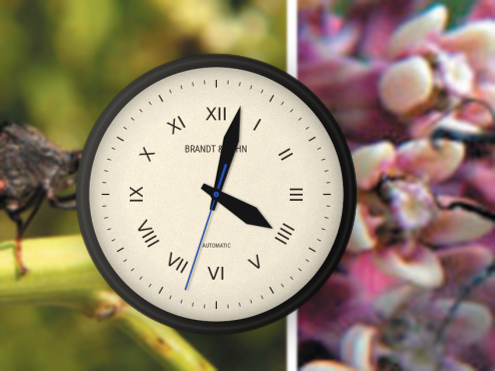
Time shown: {"hour": 4, "minute": 2, "second": 33}
